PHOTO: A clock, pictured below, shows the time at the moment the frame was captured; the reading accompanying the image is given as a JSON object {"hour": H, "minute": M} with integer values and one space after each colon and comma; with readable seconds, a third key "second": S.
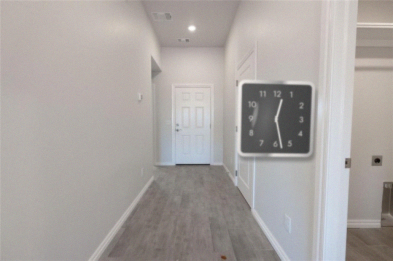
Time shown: {"hour": 12, "minute": 28}
